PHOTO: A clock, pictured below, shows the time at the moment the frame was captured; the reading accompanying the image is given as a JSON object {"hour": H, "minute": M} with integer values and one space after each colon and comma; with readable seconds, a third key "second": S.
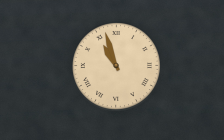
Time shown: {"hour": 10, "minute": 57}
